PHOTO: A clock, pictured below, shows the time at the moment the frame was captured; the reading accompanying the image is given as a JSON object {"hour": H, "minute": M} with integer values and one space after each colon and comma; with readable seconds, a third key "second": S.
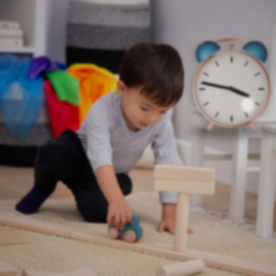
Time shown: {"hour": 3, "minute": 47}
